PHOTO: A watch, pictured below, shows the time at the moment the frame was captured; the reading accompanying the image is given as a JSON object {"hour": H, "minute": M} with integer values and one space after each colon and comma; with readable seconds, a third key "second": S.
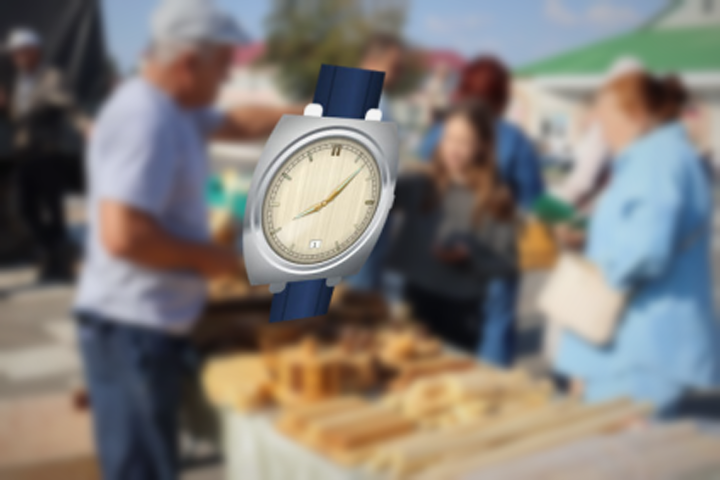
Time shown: {"hour": 8, "minute": 7}
